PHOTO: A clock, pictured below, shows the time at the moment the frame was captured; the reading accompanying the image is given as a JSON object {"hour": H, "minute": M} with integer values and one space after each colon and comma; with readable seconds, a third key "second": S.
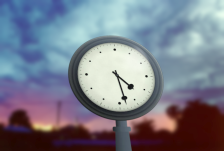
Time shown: {"hour": 4, "minute": 28}
